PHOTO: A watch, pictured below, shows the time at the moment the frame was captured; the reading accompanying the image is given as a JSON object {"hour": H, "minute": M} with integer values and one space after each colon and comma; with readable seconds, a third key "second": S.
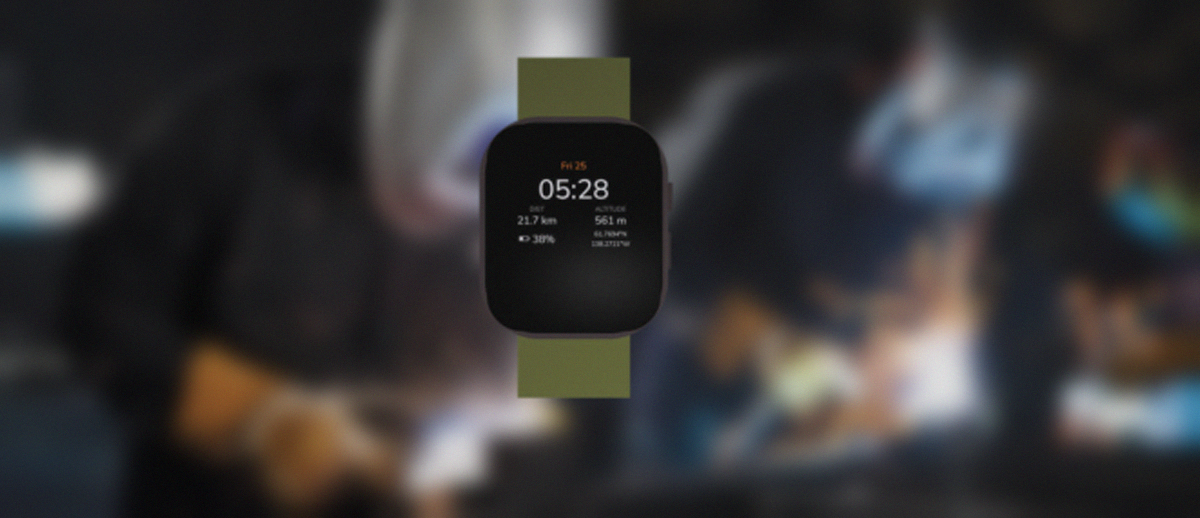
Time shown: {"hour": 5, "minute": 28}
